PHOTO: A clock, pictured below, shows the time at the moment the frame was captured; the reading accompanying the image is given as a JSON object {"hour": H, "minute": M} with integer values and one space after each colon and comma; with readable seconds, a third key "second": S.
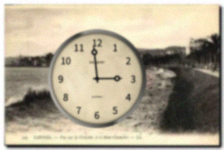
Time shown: {"hour": 2, "minute": 59}
